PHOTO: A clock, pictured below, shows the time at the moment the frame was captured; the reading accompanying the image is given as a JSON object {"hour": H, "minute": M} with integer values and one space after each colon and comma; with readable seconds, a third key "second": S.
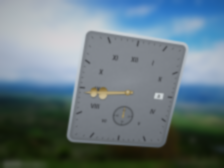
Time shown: {"hour": 8, "minute": 44}
